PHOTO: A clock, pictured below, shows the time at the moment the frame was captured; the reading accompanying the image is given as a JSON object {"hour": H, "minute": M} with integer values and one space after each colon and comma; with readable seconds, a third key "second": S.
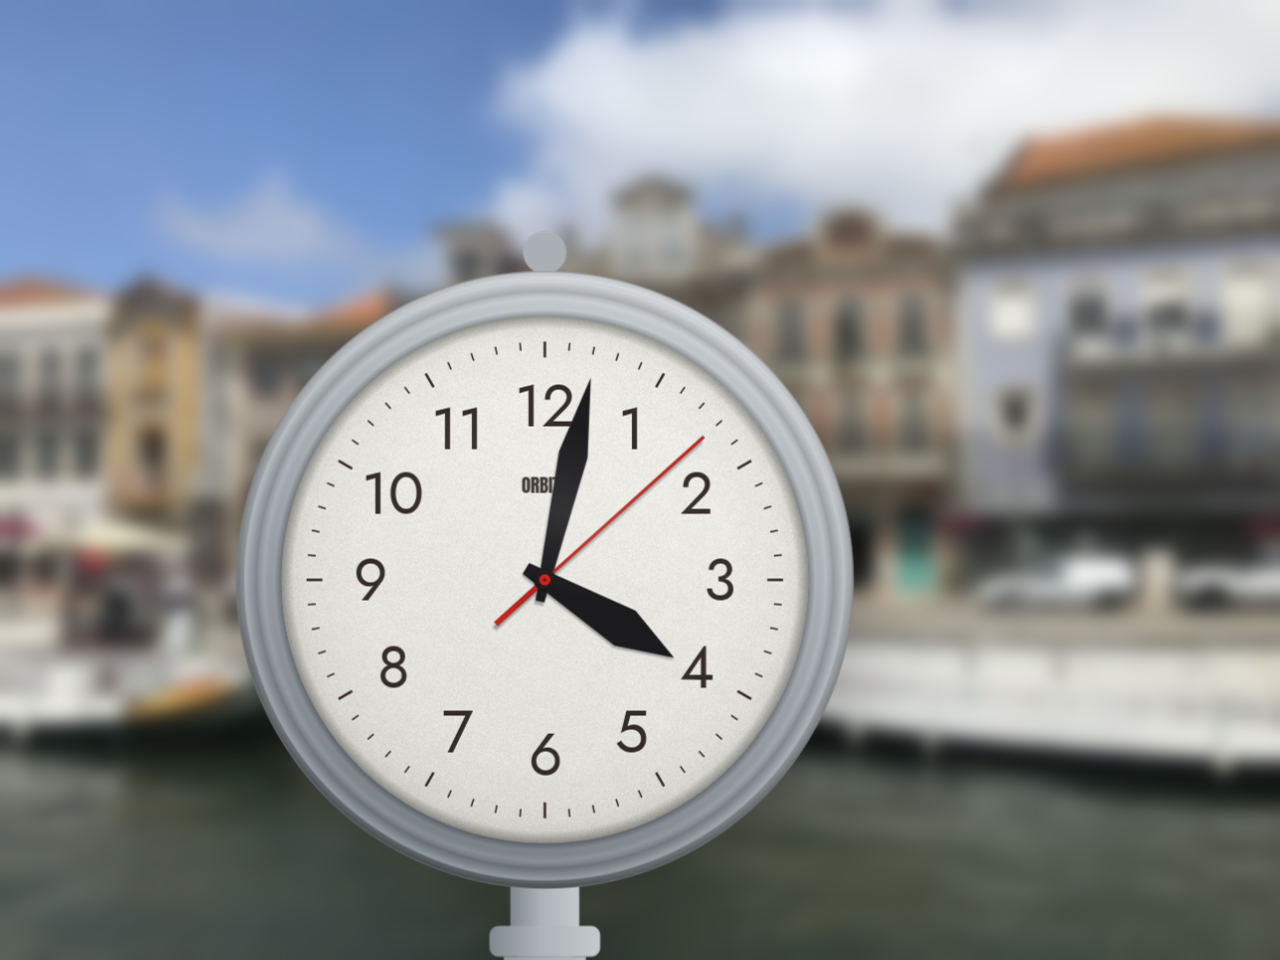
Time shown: {"hour": 4, "minute": 2, "second": 8}
